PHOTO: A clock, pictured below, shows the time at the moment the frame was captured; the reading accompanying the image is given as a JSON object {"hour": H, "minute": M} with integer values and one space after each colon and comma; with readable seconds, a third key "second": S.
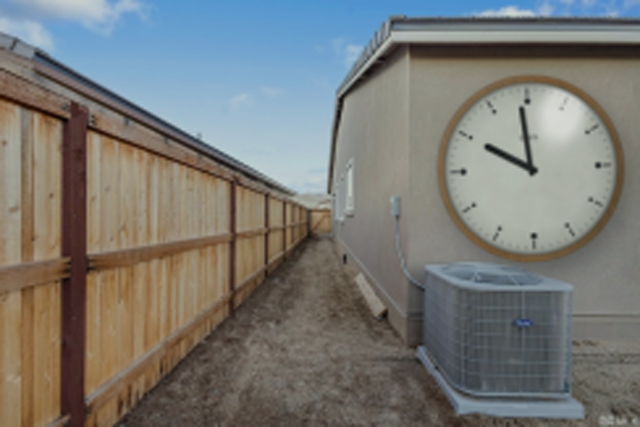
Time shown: {"hour": 9, "minute": 59}
